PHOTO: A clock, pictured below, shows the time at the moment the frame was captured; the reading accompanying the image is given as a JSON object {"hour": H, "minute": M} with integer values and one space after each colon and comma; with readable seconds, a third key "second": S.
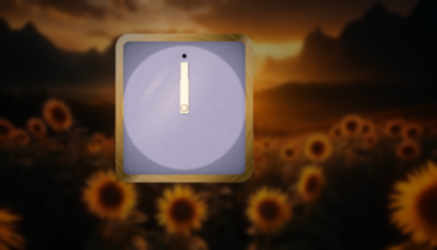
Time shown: {"hour": 12, "minute": 0}
